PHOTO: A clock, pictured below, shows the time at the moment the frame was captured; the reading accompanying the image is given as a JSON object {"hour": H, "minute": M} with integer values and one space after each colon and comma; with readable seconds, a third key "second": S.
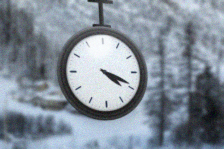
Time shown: {"hour": 4, "minute": 19}
